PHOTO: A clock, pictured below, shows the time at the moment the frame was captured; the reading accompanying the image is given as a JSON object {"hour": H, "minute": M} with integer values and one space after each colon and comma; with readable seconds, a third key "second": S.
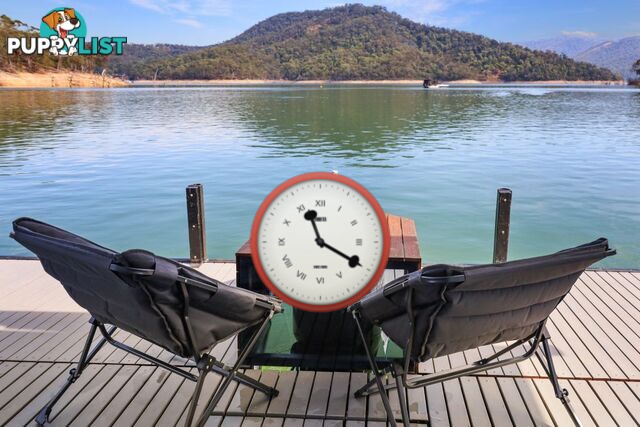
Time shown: {"hour": 11, "minute": 20}
